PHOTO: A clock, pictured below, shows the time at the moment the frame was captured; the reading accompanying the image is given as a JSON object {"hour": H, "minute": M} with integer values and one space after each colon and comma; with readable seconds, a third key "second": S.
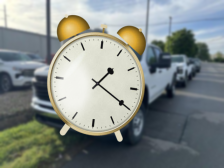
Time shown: {"hour": 1, "minute": 20}
